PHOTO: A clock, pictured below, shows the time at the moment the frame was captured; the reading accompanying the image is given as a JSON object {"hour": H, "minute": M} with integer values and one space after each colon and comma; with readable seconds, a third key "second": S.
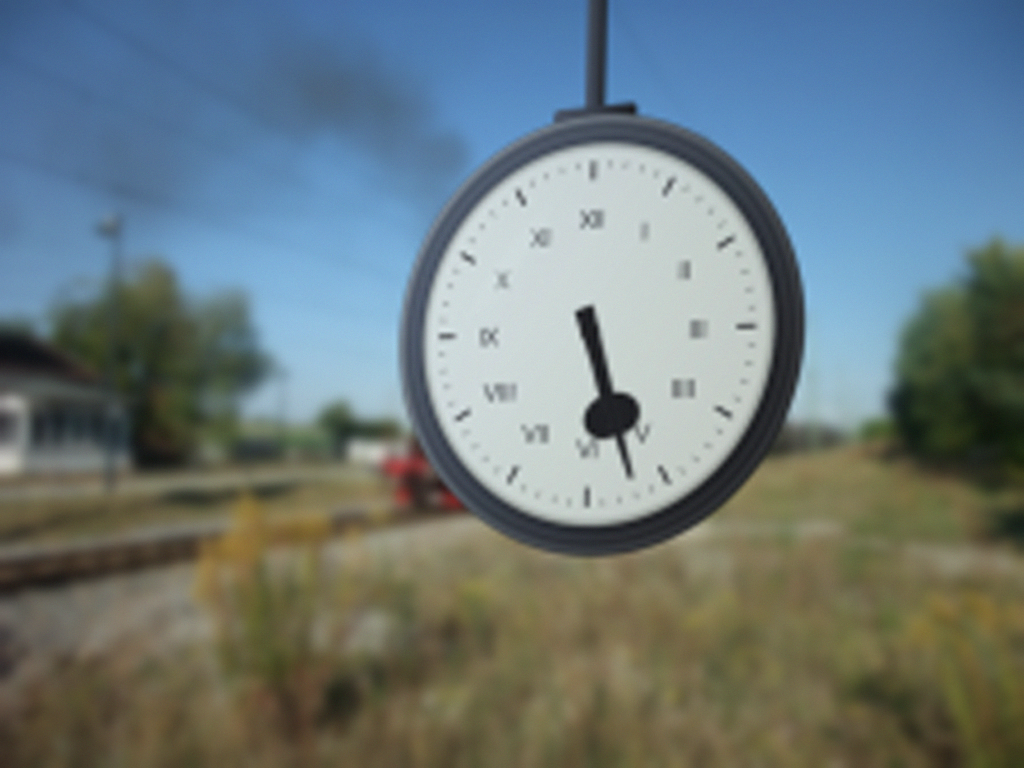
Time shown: {"hour": 5, "minute": 27}
